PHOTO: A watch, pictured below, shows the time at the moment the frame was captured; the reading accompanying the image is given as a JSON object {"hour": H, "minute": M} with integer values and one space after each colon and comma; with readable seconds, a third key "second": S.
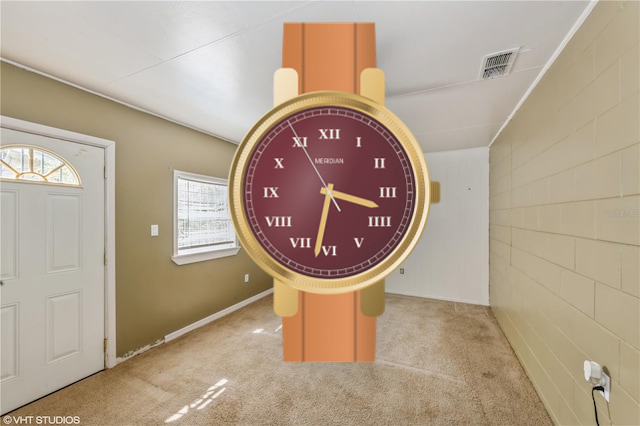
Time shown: {"hour": 3, "minute": 31, "second": 55}
